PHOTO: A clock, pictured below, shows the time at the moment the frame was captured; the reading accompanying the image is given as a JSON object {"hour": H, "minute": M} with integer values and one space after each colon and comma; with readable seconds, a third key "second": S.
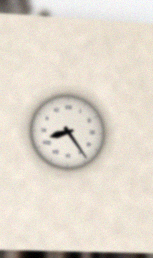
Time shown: {"hour": 8, "minute": 24}
